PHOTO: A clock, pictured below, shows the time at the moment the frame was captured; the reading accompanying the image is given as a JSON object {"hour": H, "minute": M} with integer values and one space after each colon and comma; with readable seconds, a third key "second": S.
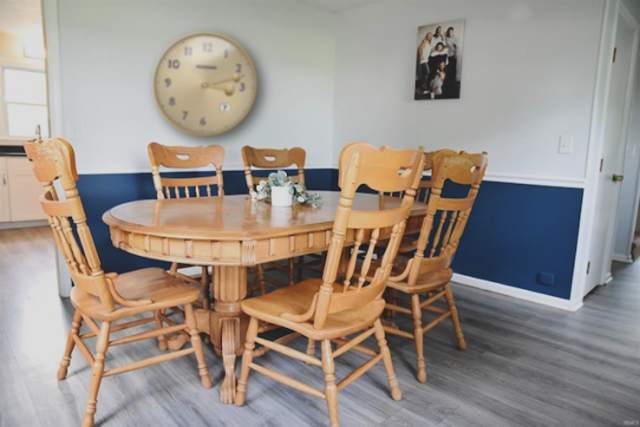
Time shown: {"hour": 3, "minute": 12}
